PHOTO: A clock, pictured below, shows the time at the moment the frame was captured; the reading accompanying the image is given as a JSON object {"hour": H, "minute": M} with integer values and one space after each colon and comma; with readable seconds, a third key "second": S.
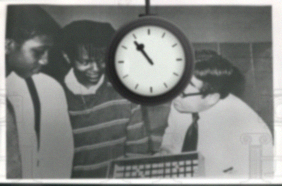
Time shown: {"hour": 10, "minute": 54}
